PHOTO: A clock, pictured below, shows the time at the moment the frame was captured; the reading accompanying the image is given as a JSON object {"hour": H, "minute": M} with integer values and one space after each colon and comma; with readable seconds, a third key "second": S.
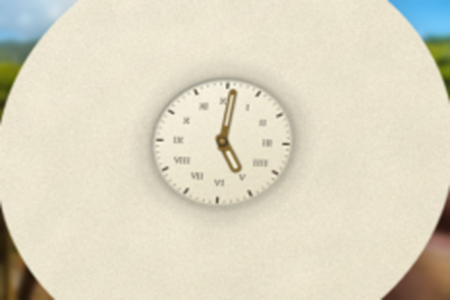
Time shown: {"hour": 5, "minute": 1}
